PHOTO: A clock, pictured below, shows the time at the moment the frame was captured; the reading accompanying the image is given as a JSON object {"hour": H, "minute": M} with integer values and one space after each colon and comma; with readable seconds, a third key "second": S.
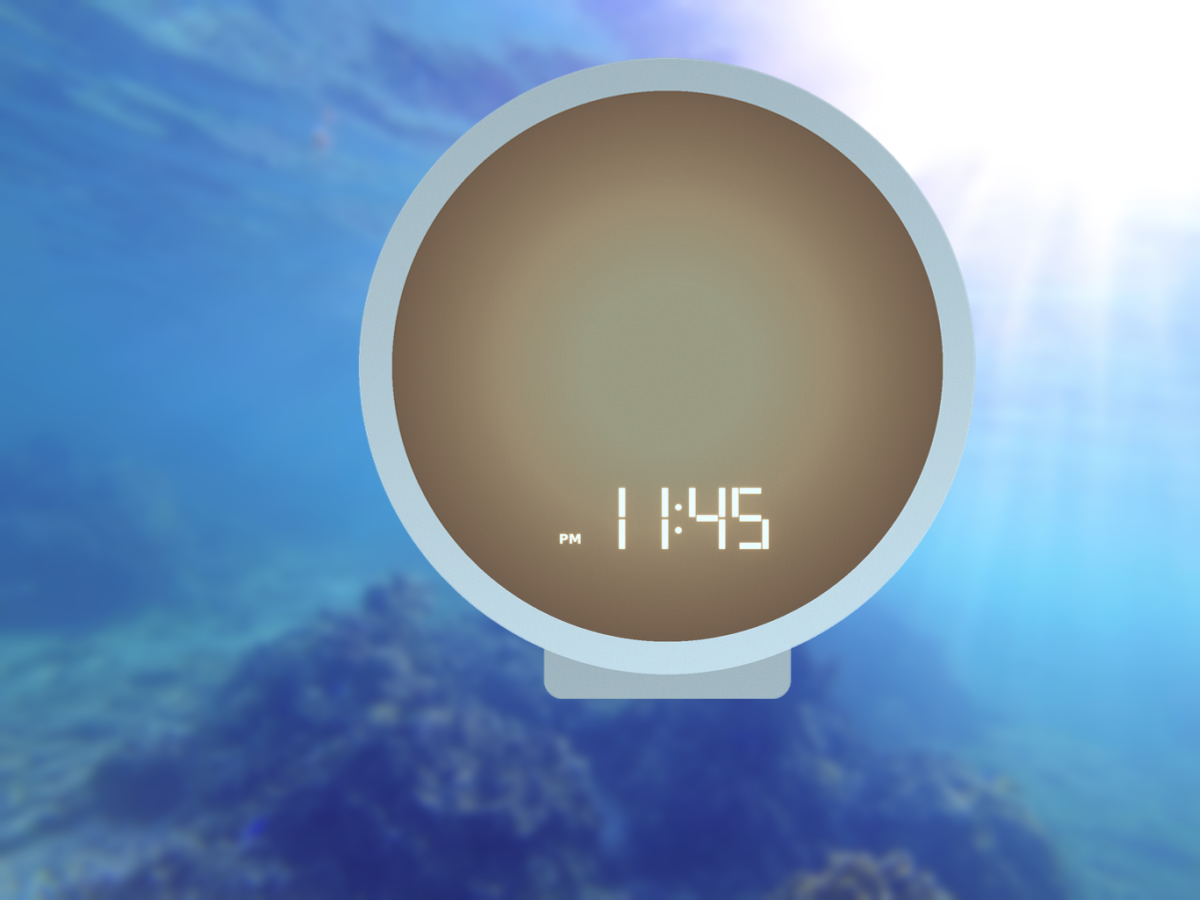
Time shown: {"hour": 11, "minute": 45}
